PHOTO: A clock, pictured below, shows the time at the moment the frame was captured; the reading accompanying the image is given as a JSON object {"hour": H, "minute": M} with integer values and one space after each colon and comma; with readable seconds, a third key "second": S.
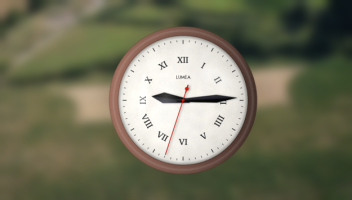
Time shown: {"hour": 9, "minute": 14, "second": 33}
